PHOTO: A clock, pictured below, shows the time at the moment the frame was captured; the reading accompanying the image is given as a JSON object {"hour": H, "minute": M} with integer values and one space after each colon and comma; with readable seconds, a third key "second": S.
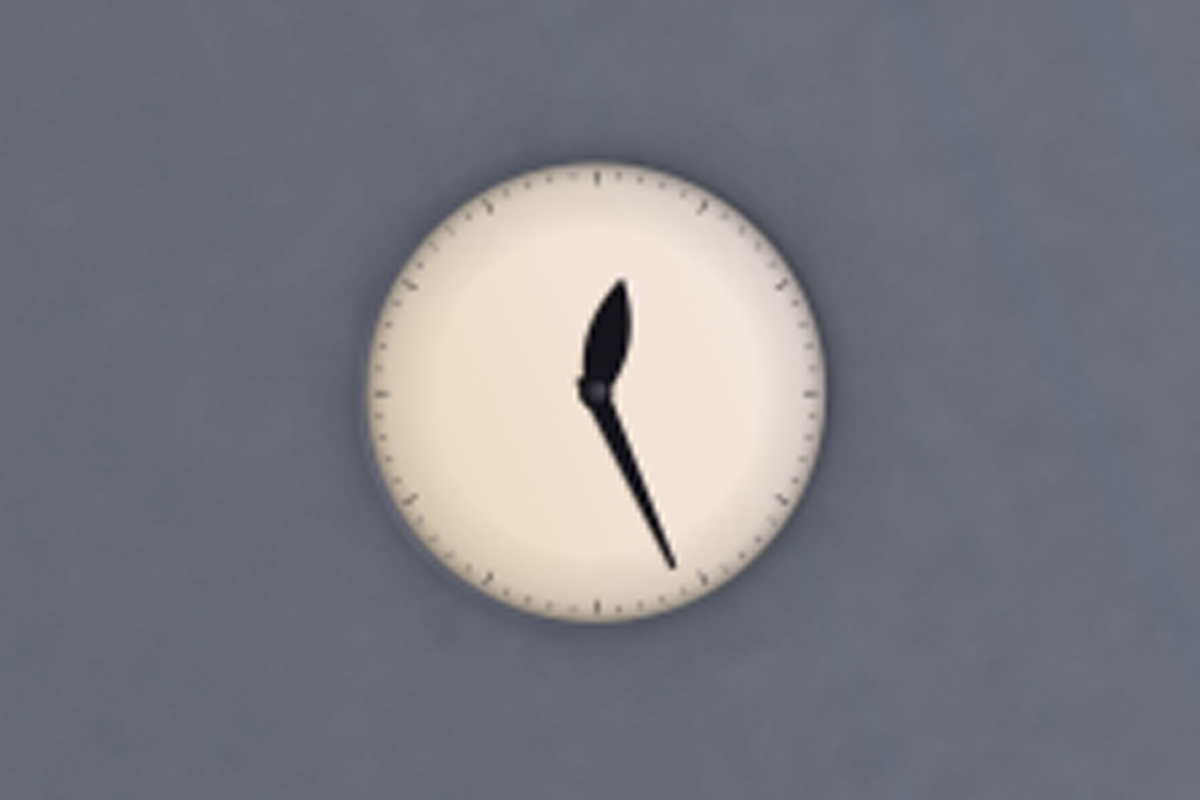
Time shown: {"hour": 12, "minute": 26}
